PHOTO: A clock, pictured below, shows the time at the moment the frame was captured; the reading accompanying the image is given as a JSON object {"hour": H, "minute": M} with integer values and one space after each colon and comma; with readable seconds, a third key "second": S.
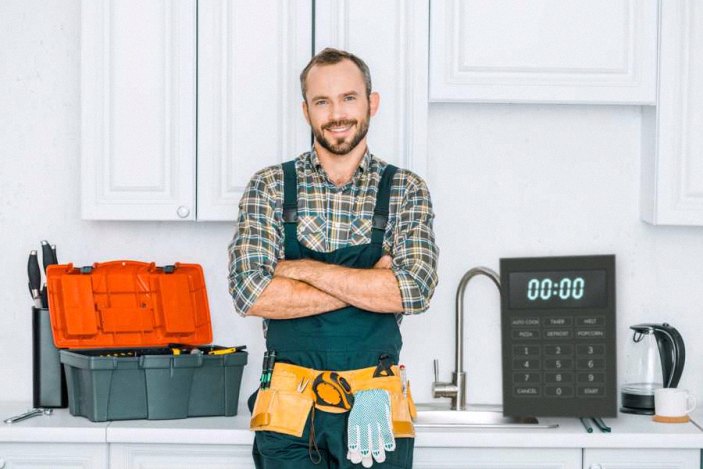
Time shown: {"hour": 0, "minute": 0}
